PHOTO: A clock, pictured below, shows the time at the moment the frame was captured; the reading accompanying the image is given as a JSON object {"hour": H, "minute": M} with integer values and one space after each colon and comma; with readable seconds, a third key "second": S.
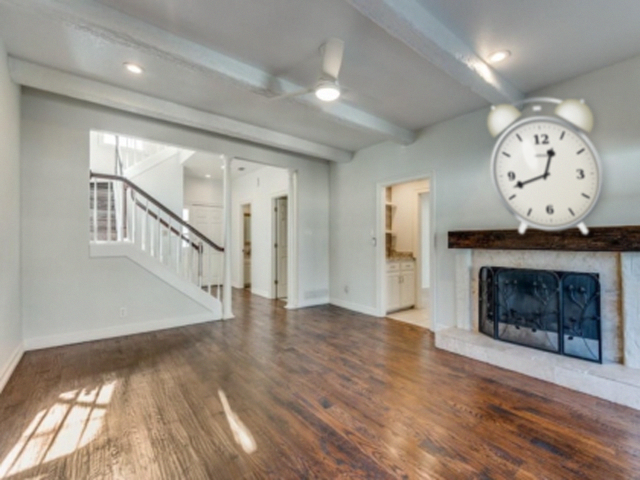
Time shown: {"hour": 12, "minute": 42}
